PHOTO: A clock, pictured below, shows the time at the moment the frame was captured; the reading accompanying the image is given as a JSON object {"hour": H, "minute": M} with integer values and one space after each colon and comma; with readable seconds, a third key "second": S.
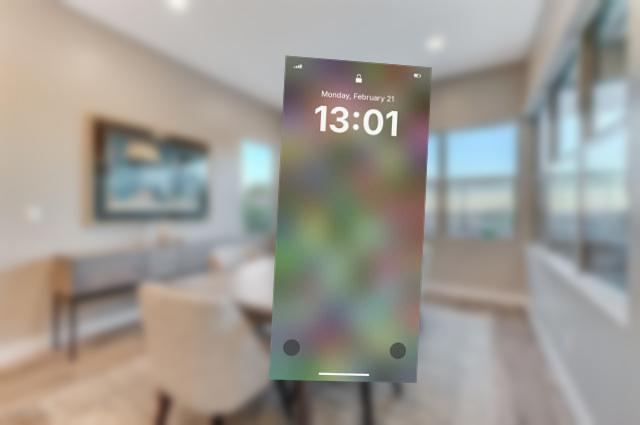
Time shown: {"hour": 13, "minute": 1}
